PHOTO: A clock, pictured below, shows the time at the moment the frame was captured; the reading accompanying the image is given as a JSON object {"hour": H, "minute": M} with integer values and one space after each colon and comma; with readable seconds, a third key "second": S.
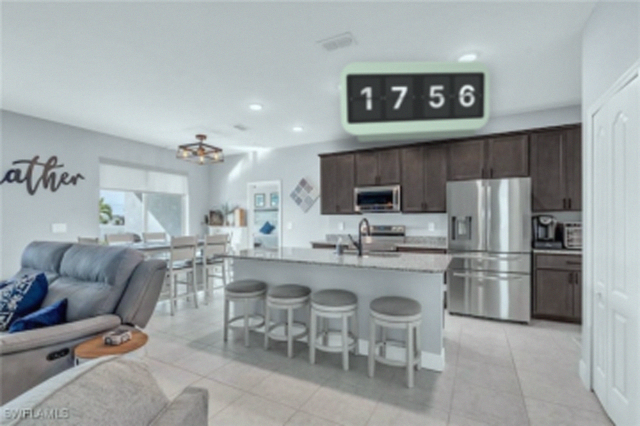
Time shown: {"hour": 17, "minute": 56}
